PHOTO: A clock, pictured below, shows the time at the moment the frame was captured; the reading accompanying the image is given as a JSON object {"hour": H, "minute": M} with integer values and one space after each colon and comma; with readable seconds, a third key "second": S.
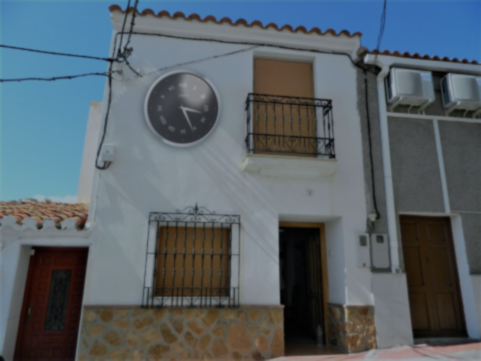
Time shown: {"hour": 3, "minute": 26}
